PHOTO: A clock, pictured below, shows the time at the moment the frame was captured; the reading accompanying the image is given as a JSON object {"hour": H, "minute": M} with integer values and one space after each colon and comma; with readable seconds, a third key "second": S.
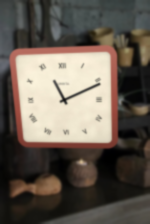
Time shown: {"hour": 11, "minute": 11}
